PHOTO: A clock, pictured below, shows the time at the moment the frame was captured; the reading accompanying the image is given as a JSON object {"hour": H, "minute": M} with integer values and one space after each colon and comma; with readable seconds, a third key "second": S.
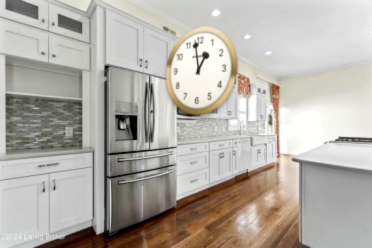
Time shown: {"hour": 12, "minute": 58}
